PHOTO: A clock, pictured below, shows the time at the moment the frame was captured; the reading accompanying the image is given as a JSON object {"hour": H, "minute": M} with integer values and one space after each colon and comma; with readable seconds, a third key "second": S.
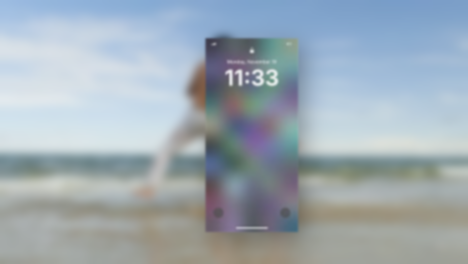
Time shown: {"hour": 11, "minute": 33}
